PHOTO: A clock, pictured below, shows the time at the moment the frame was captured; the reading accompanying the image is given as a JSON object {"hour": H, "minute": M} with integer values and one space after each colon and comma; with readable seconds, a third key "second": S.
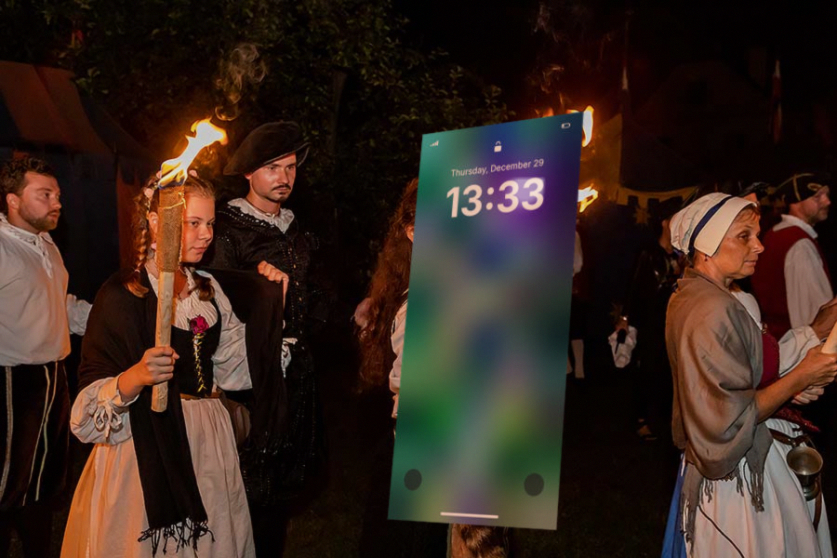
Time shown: {"hour": 13, "minute": 33}
